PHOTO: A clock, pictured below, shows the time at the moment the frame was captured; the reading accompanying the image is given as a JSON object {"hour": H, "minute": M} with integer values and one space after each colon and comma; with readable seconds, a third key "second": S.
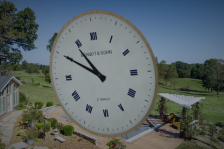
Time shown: {"hour": 10, "minute": 50}
